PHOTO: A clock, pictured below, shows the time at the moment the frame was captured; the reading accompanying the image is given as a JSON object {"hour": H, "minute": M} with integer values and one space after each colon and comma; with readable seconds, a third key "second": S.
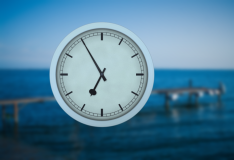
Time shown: {"hour": 6, "minute": 55}
